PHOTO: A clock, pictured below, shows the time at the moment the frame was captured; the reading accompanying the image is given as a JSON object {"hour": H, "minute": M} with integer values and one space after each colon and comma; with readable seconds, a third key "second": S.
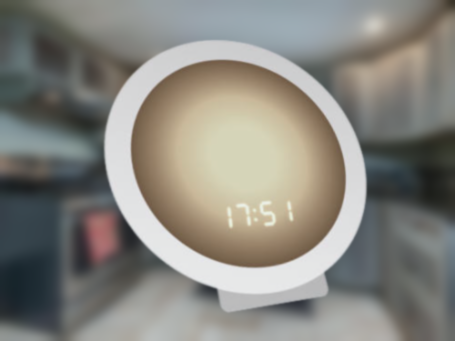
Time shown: {"hour": 17, "minute": 51}
